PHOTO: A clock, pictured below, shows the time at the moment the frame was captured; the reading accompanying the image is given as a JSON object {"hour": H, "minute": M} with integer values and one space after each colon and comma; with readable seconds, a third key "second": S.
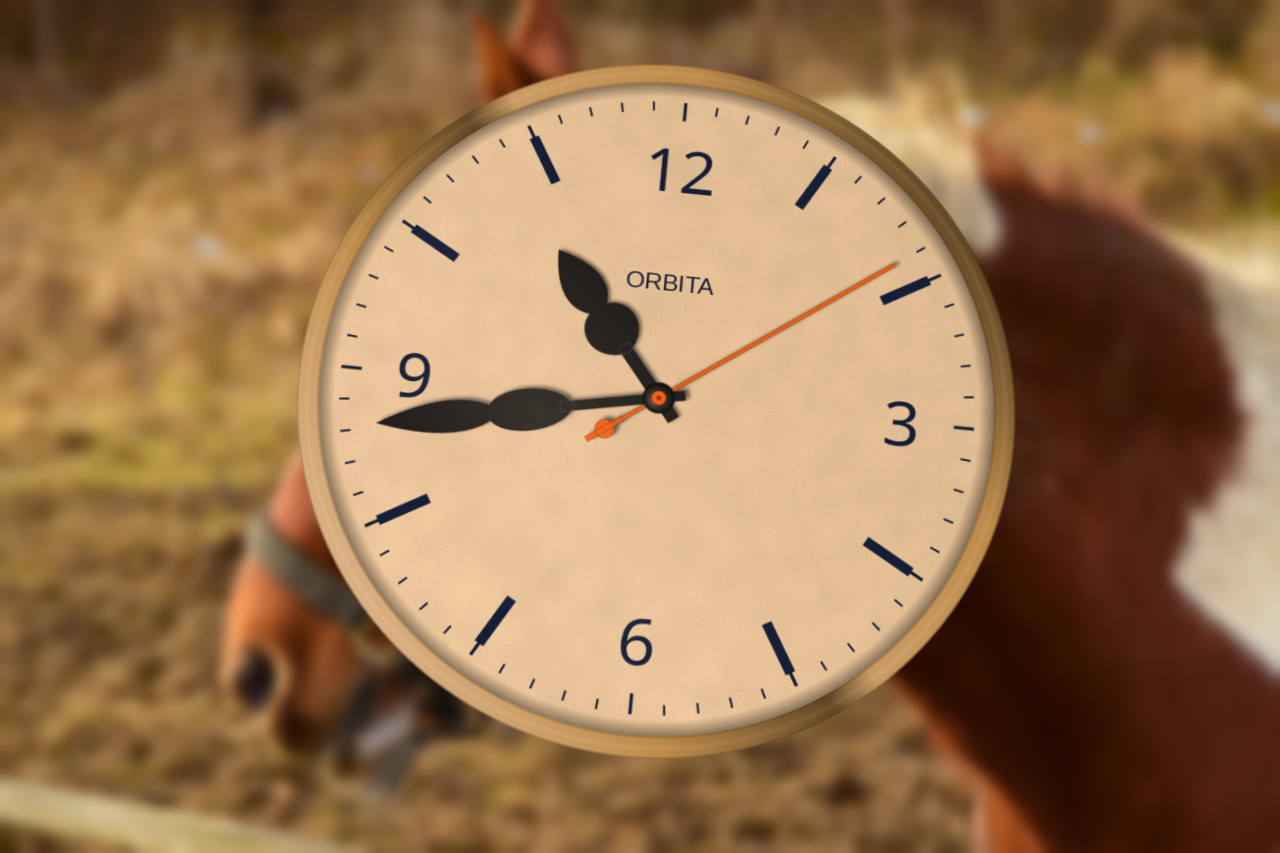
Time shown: {"hour": 10, "minute": 43, "second": 9}
